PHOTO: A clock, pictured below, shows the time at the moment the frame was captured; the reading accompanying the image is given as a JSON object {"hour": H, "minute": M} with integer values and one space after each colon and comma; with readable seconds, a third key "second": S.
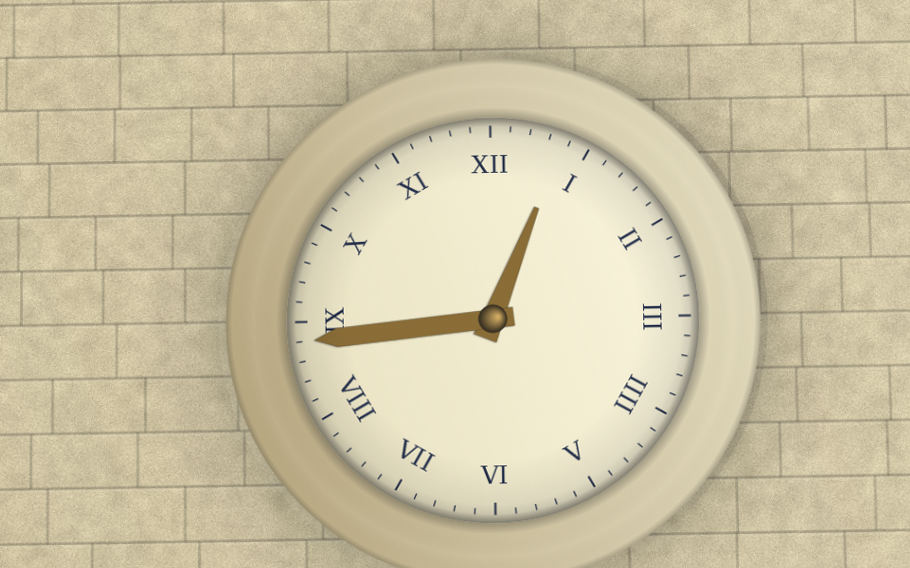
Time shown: {"hour": 12, "minute": 44}
